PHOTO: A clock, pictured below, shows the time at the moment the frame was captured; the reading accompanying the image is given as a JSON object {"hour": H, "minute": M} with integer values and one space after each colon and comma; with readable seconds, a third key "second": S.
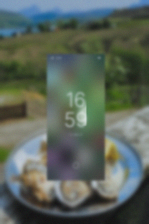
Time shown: {"hour": 16, "minute": 59}
